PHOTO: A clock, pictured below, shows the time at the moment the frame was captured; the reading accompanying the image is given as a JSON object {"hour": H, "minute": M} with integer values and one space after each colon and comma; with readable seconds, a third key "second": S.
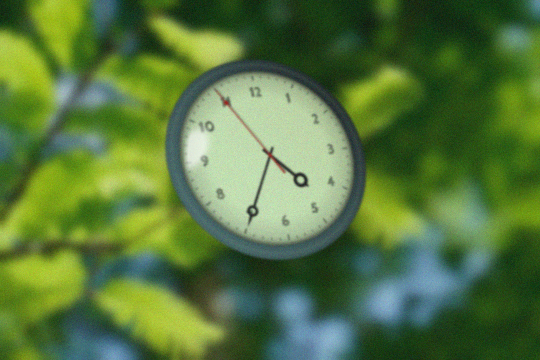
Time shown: {"hour": 4, "minute": 34, "second": 55}
